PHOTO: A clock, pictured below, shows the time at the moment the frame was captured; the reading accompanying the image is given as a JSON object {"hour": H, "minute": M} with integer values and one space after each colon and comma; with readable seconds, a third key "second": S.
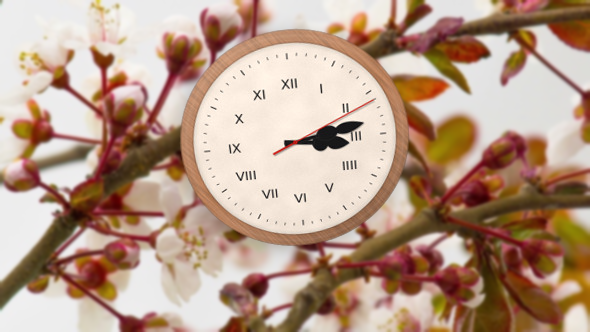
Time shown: {"hour": 3, "minute": 13, "second": 11}
